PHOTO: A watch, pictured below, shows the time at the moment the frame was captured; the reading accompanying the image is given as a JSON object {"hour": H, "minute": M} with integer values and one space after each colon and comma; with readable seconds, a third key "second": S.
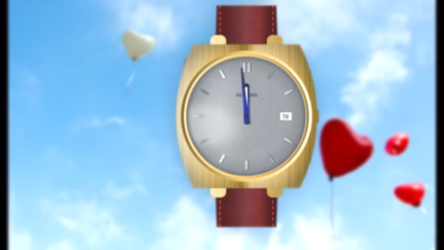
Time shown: {"hour": 11, "minute": 59}
